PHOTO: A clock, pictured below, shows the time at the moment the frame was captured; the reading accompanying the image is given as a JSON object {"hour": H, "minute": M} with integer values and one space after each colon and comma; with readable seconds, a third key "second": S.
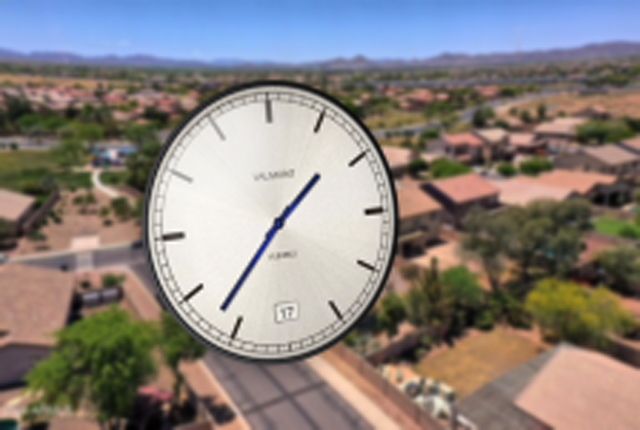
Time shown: {"hour": 1, "minute": 37}
